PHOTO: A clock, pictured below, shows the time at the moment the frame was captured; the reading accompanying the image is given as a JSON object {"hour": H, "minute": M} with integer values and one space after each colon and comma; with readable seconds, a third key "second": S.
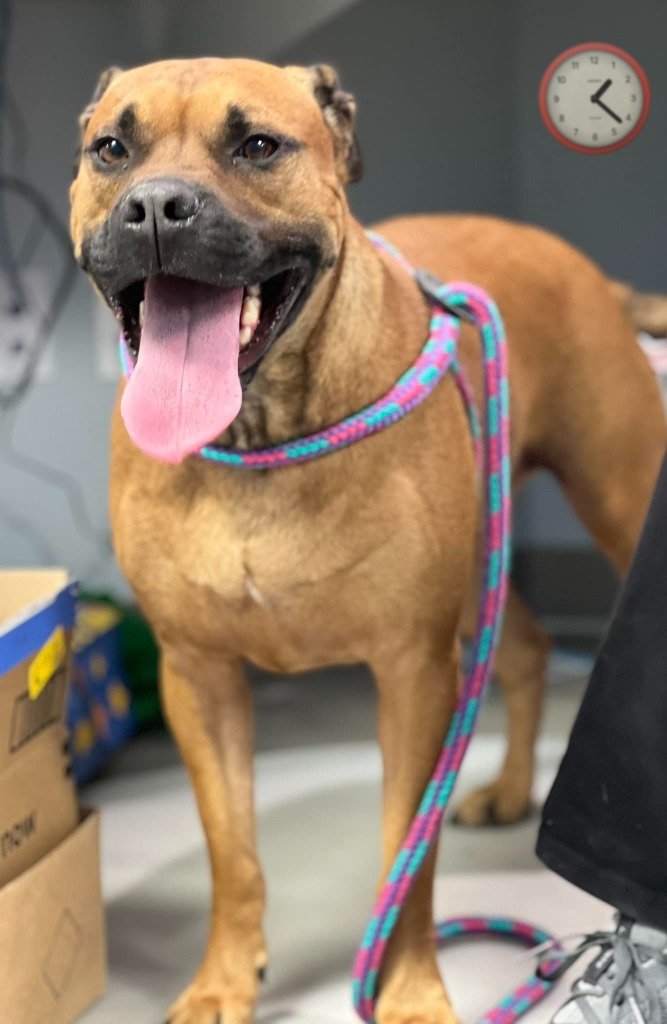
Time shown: {"hour": 1, "minute": 22}
